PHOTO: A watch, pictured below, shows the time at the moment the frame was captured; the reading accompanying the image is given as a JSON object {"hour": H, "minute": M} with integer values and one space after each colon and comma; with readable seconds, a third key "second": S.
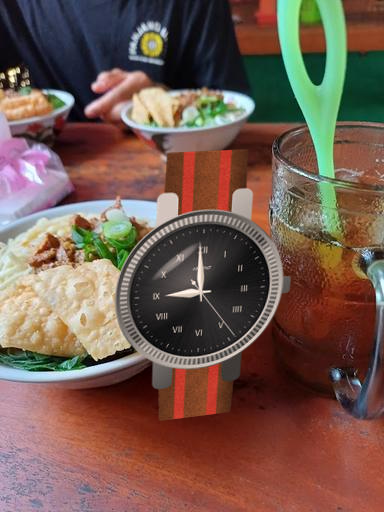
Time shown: {"hour": 8, "minute": 59, "second": 24}
